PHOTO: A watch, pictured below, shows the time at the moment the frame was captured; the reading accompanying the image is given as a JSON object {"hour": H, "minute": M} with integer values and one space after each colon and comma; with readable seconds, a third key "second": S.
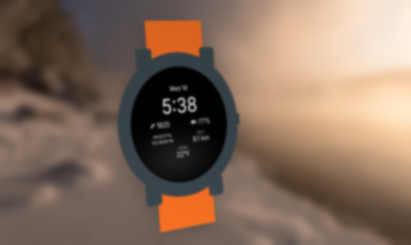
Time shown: {"hour": 5, "minute": 38}
